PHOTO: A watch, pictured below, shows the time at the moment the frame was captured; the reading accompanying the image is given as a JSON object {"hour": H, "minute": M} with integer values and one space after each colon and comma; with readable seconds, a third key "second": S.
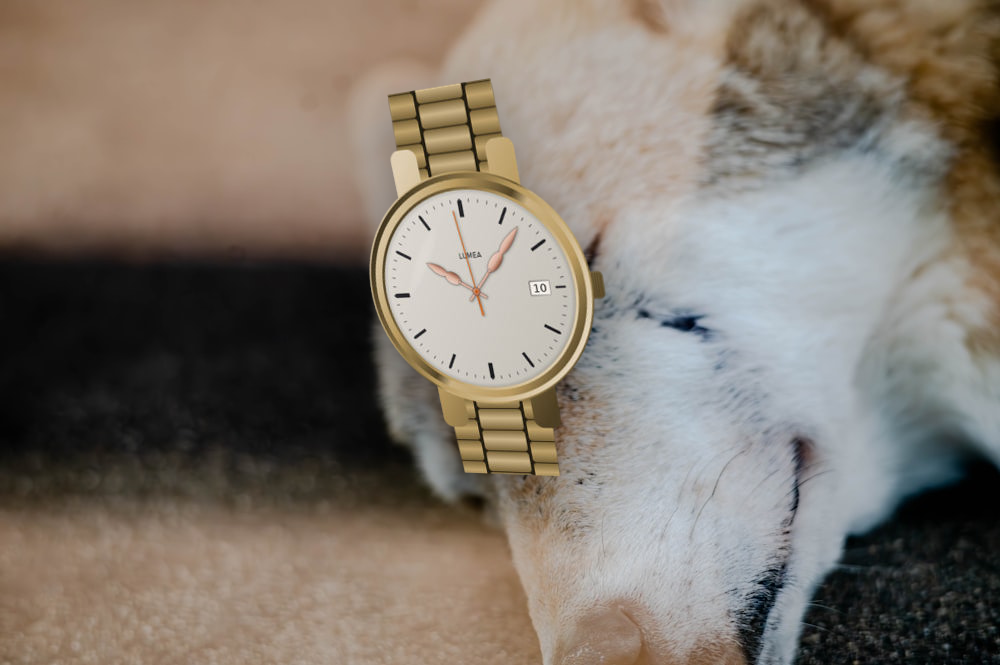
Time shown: {"hour": 10, "minute": 6, "second": 59}
